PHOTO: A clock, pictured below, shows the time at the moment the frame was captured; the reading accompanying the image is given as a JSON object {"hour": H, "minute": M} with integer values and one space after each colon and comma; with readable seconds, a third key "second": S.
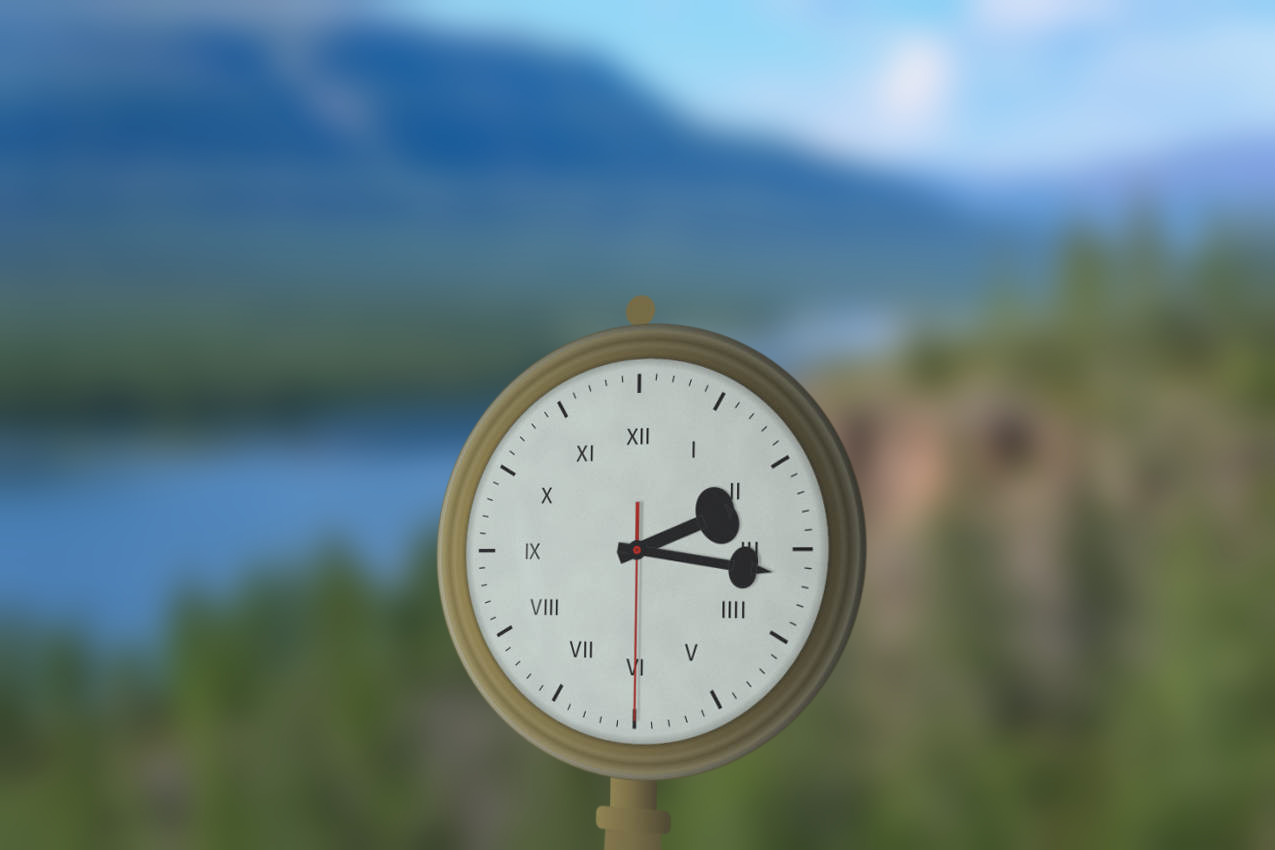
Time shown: {"hour": 2, "minute": 16, "second": 30}
